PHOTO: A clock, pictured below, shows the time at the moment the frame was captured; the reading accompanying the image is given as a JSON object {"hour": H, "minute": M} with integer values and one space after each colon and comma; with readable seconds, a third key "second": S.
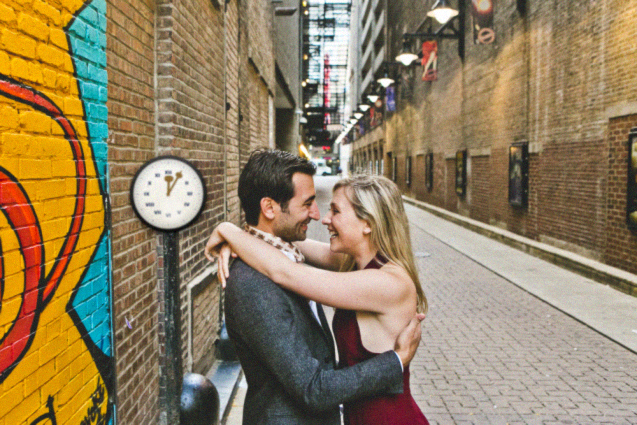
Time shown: {"hour": 12, "minute": 5}
